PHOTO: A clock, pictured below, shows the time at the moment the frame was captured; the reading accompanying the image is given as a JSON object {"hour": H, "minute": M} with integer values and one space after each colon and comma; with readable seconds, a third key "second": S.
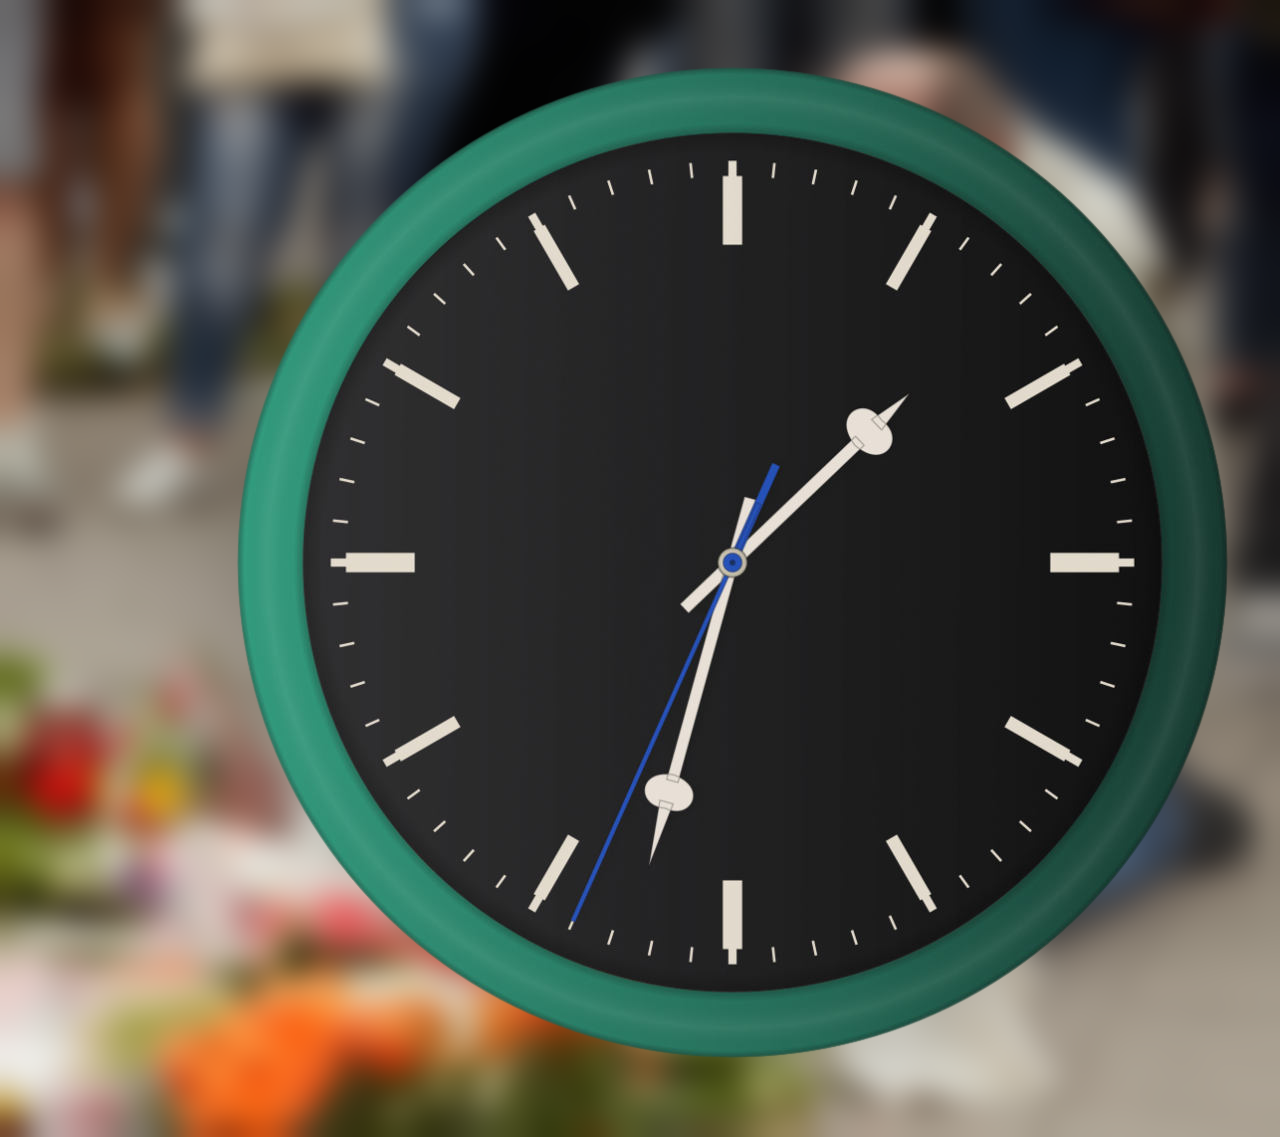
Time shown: {"hour": 1, "minute": 32, "second": 34}
